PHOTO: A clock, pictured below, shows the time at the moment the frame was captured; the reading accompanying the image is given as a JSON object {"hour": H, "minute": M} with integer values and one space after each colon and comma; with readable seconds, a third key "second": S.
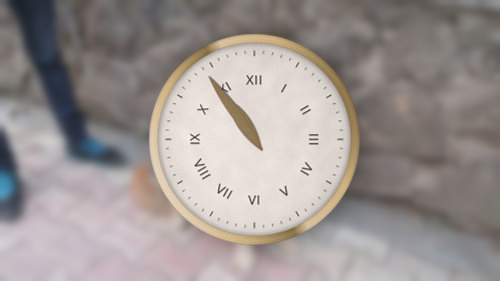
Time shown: {"hour": 10, "minute": 54}
